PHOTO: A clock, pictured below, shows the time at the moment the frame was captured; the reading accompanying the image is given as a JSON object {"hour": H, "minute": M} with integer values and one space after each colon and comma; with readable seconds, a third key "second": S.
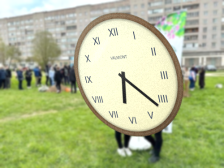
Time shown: {"hour": 6, "minute": 22}
